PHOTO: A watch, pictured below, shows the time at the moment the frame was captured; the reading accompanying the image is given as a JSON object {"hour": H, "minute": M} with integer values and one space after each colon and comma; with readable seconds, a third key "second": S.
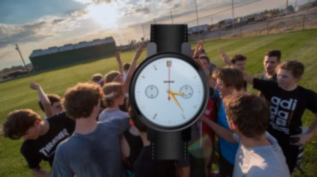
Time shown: {"hour": 3, "minute": 24}
